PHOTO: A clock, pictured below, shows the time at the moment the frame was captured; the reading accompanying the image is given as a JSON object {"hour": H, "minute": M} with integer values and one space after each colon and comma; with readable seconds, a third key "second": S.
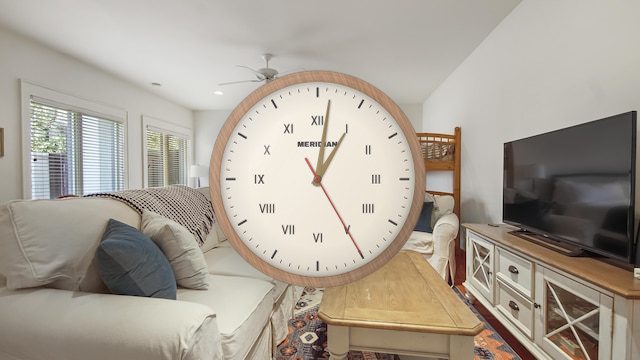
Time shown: {"hour": 1, "minute": 1, "second": 25}
